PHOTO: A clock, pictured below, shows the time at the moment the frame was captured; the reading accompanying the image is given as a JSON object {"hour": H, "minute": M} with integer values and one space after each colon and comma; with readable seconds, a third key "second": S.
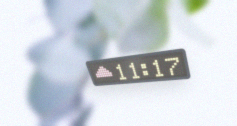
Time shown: {"hour": 11, "minute": 17}
